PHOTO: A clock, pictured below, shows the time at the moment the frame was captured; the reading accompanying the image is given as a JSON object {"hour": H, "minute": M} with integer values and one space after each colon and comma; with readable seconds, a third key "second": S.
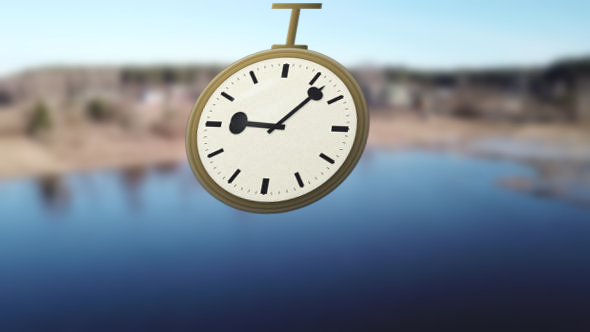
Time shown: {"hour": 9, "minute": 7}
